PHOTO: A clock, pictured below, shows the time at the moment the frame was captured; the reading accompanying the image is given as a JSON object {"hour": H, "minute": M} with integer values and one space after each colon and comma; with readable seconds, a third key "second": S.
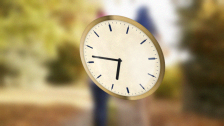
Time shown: {"hour": 6, "minute": 47}
